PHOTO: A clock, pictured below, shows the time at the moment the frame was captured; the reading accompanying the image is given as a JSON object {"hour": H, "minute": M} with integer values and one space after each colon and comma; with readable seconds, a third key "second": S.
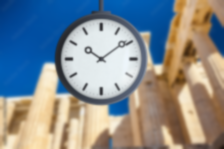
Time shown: {"hour": 10, "minute": 9}
